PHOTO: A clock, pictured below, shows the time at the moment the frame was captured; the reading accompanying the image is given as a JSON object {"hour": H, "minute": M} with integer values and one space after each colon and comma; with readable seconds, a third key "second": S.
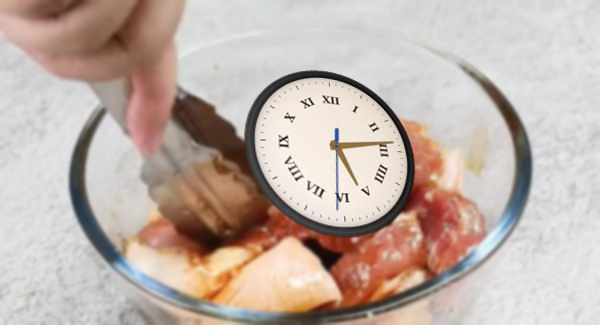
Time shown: {"hour": 5, "minute": 13, "second": 31}
